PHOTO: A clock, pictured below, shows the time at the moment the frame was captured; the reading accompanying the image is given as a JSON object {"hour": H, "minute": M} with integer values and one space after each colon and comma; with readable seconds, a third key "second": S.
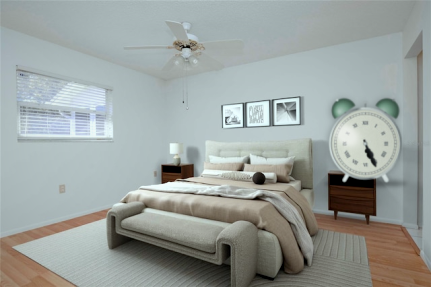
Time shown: {"hour": 5, "minute": 26}
